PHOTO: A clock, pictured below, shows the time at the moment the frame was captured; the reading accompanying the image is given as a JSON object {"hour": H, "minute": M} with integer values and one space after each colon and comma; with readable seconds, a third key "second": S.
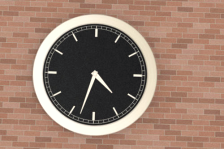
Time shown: {"hour": 4, "minute": 33}
